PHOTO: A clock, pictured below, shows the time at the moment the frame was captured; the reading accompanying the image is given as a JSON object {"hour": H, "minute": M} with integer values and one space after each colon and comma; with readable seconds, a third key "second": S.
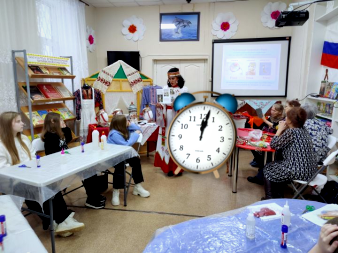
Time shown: {"hour": 12, "minute": 2}
